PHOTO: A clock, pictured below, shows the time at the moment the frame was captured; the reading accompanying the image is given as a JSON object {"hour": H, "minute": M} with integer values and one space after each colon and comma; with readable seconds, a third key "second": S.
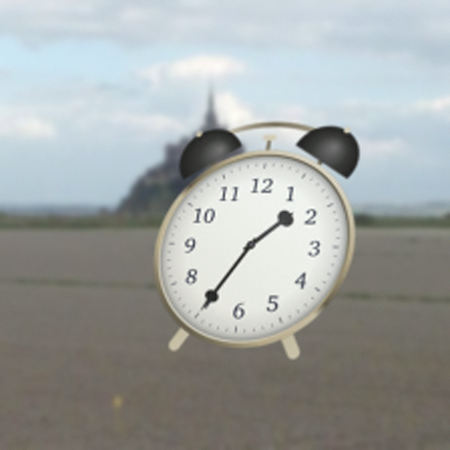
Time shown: {"hour": 1, "minute": 35}
